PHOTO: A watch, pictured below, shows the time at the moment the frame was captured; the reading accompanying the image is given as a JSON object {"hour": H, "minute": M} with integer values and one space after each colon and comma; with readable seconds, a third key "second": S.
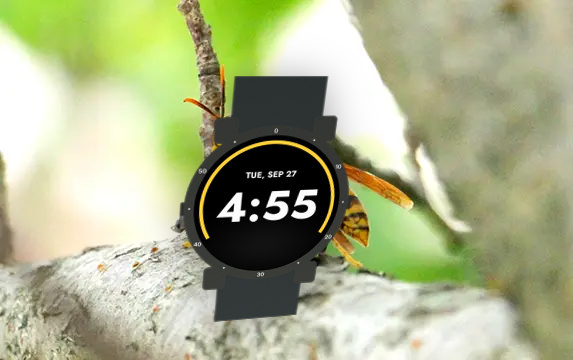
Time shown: {"hour": 4, "minute": 55}
